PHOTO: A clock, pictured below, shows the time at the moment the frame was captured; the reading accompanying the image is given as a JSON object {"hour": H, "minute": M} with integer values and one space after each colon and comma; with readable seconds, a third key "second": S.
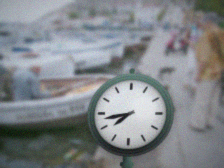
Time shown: {"hour": 7, "minute": 43}
